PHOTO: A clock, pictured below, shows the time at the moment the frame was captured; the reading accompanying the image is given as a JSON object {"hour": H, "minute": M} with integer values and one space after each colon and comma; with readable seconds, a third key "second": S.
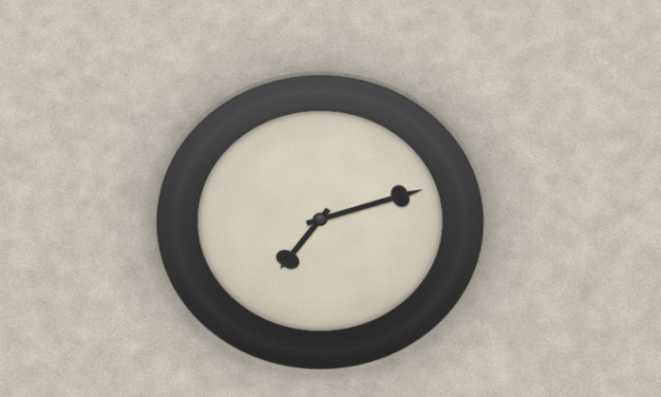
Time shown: {"hour": 7, "minute": 12}
